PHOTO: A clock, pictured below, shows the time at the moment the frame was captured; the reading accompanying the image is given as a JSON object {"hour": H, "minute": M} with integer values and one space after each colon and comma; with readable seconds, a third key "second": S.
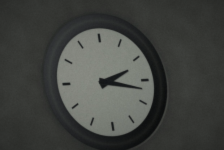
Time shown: {"hour": 2, "minute": 17}
